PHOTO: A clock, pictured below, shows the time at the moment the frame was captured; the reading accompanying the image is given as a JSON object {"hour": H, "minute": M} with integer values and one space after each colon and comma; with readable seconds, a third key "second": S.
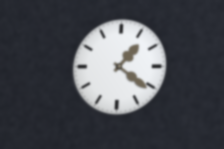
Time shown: {"hour": 1, "minute": 21}
